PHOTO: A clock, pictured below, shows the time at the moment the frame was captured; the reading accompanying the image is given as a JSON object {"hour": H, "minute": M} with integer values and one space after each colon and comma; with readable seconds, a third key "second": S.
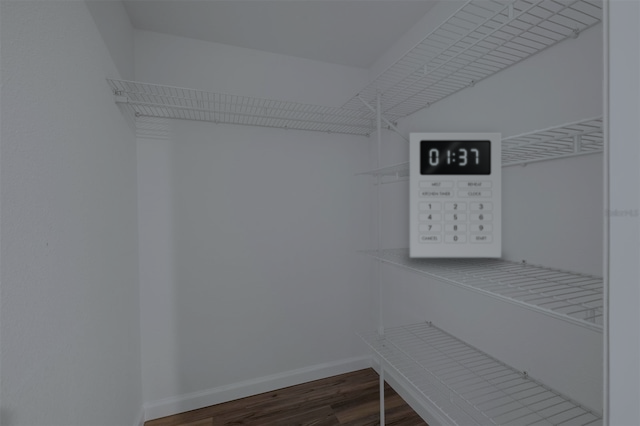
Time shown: {"hour": 1, "minute": 37}
